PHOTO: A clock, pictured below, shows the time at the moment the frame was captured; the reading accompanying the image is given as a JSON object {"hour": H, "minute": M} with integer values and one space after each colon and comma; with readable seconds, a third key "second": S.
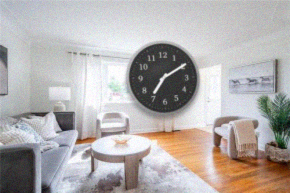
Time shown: {"hour": 7, "minute": 10}
